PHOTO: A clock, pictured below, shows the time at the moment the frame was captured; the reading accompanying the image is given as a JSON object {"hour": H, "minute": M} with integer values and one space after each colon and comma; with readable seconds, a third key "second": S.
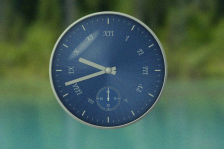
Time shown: {"hour": 9, "minute": 42}
